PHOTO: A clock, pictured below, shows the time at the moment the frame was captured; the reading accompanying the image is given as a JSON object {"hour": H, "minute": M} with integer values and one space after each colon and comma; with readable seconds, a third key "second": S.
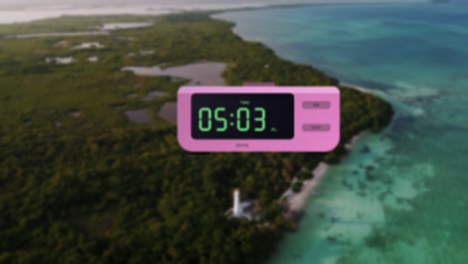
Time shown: {"hour": 5, "minute": 3}
